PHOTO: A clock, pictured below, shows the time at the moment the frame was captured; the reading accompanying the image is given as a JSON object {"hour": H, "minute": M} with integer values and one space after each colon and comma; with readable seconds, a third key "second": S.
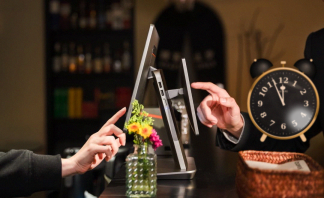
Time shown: {"hour": 11, "minute": 56}
